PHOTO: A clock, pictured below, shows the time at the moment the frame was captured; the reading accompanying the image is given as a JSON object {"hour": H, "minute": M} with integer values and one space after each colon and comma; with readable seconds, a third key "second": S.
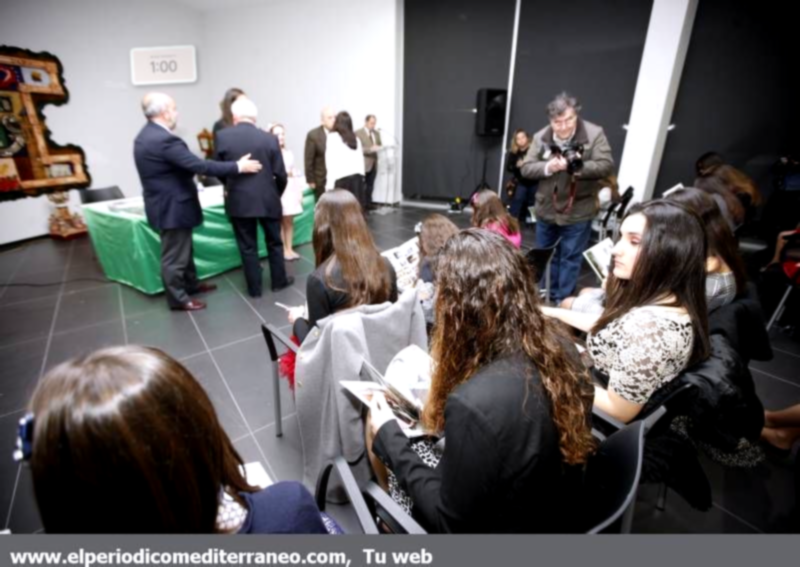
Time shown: {"hour": 1, "minute": 0}
